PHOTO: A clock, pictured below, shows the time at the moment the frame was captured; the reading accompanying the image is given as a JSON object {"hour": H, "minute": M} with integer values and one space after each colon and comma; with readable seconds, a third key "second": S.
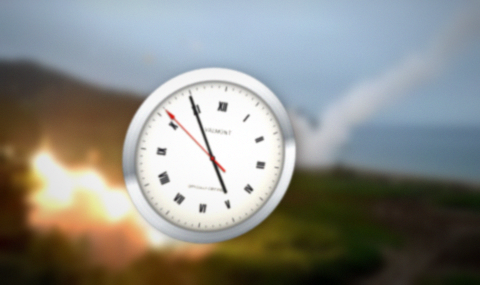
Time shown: {"hour": 4, "minute": 54, "second": 51}
